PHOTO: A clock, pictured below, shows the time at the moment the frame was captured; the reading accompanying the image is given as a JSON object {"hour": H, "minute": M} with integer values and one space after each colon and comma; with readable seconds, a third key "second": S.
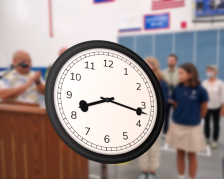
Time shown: {"hour": 8, "minute": 17}
